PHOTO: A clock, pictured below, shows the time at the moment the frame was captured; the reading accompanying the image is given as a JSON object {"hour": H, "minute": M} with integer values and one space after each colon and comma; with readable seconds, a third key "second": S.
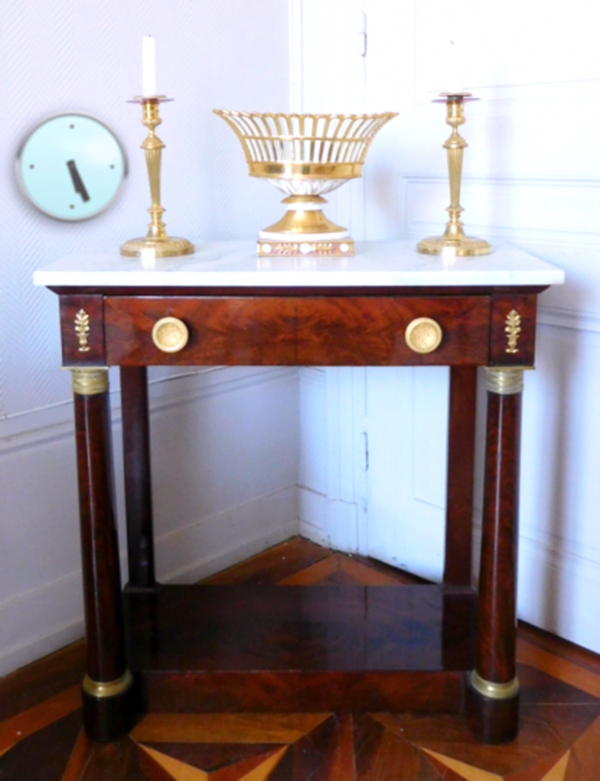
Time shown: {"hour": 5, "minute": 26}
